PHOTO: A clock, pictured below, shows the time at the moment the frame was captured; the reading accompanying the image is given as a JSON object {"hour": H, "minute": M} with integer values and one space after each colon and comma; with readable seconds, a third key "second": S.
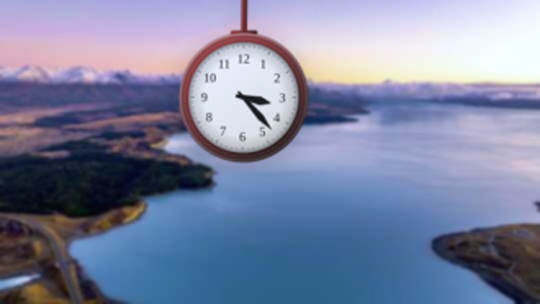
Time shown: {"hour": 3, "minute": 23}
